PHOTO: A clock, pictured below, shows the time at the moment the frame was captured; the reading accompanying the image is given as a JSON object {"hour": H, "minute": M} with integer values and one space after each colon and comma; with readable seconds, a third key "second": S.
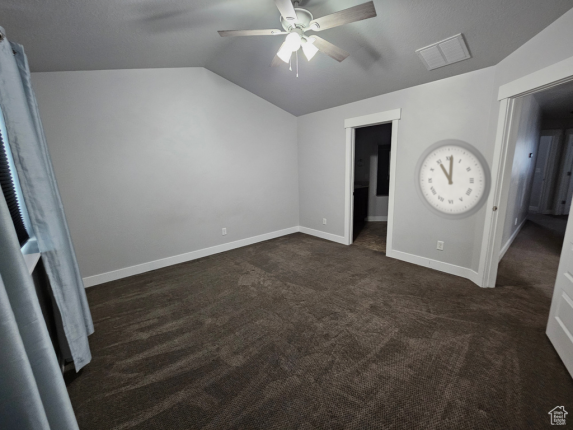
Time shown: {"hour": 11, "minute": 1}
